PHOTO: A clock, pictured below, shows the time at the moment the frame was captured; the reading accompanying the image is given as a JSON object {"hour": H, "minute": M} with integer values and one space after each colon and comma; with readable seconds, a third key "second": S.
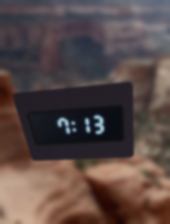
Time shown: {"hour": 7, "minute": 13}
